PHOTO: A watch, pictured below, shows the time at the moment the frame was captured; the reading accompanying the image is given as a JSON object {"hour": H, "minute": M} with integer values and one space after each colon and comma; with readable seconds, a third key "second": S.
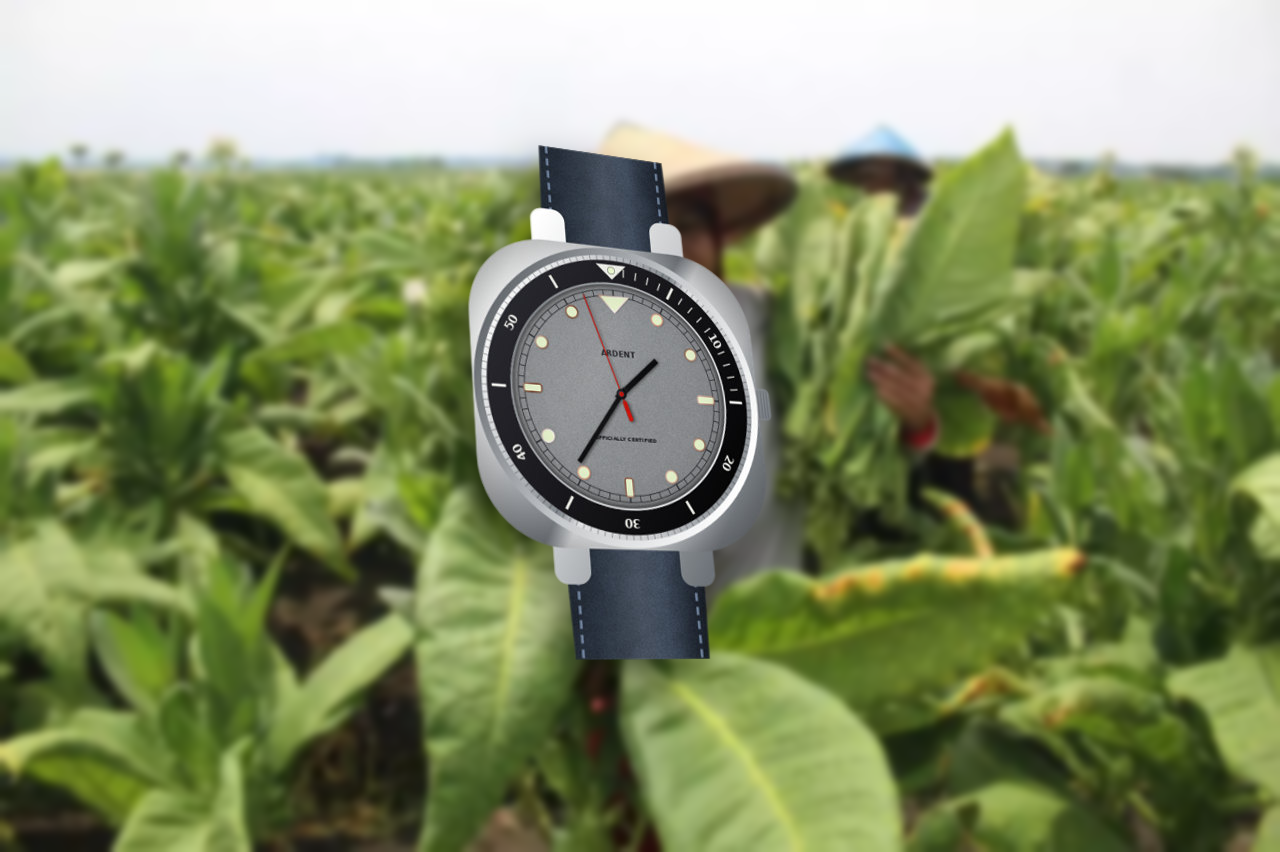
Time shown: {"hour": 1, "minute": 35, "second": 57}
